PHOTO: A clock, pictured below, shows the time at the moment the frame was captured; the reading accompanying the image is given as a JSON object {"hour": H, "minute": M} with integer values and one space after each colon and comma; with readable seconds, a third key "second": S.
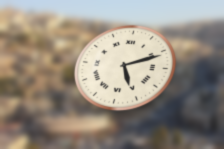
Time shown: {"hour": 5, "minute": 11}
